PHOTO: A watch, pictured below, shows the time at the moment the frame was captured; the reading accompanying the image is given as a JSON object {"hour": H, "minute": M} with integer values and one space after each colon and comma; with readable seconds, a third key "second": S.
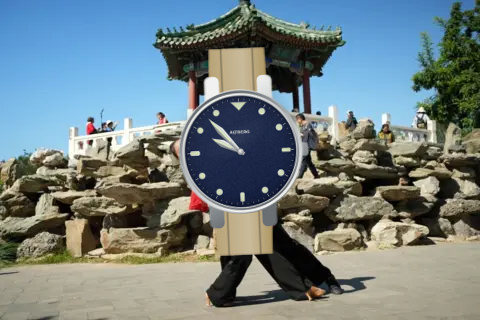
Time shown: {"hour": 9, "minute": 53}
